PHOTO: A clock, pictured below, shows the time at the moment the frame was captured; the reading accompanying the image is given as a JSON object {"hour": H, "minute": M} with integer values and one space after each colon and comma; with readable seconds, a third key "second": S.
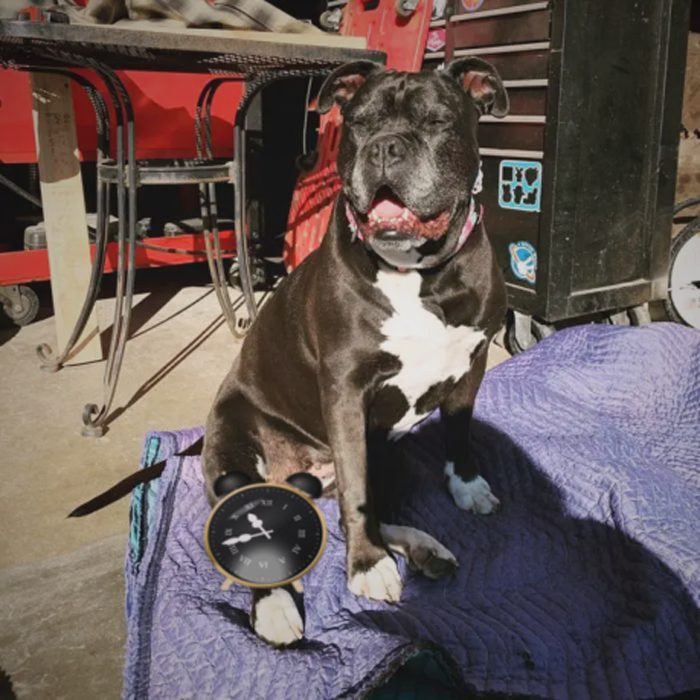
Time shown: {"hour": 10, "minute": 42}
